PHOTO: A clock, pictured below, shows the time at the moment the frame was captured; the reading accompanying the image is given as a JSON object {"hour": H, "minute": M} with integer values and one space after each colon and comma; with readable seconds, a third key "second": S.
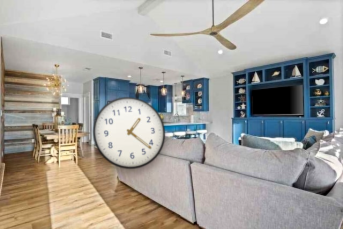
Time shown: {"hour": 1, "minute": 22}
